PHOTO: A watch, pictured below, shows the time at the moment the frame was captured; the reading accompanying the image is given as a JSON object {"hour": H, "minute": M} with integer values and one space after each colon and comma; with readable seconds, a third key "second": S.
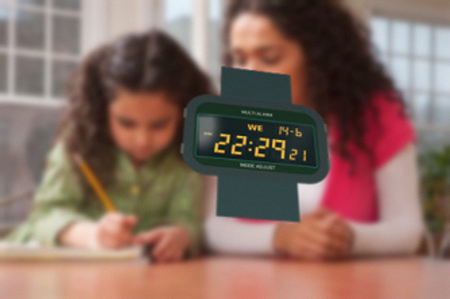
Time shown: {"hour": 22, "minute": 29, "second": 21}
